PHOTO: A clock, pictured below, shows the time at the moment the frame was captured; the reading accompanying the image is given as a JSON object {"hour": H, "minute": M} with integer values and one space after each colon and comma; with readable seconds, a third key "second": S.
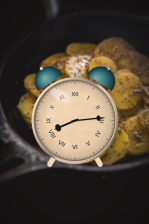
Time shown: {"hour": 8, "minute": 14}
